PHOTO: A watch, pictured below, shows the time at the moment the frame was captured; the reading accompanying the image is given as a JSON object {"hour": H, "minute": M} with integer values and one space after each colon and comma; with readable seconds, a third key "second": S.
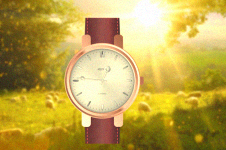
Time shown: {"hour": 12, "minute": 46}
